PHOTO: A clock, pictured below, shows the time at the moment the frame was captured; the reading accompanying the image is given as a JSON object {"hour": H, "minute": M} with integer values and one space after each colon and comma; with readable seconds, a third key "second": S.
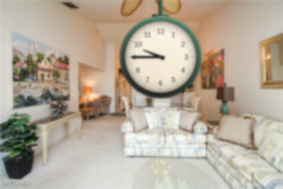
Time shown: {"hour": 9, "minute": 45}
